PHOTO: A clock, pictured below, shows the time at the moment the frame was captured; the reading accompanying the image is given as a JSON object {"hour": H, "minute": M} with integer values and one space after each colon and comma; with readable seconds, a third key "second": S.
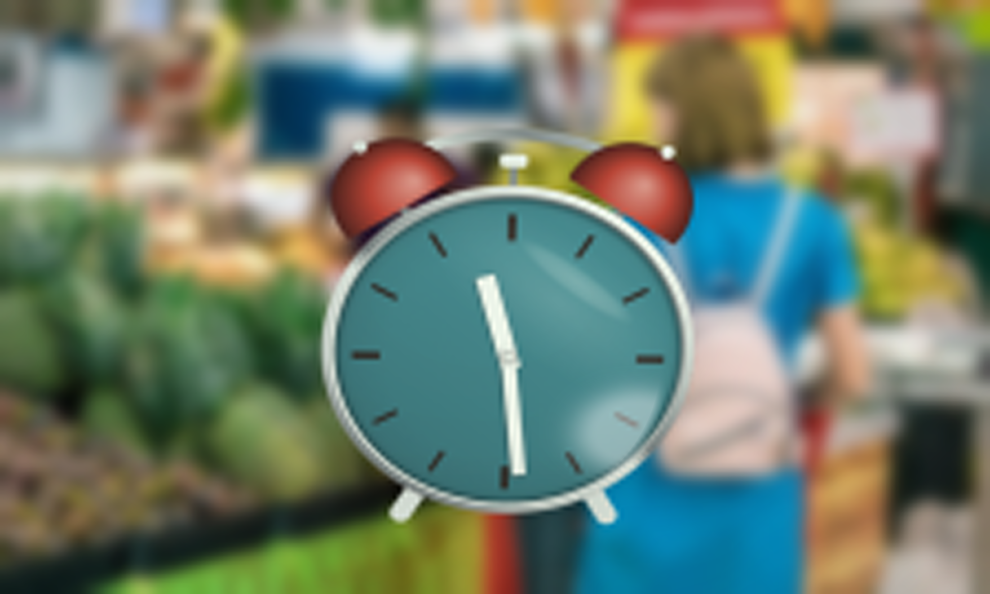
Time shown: {"hour": 11, "minute": 29}
